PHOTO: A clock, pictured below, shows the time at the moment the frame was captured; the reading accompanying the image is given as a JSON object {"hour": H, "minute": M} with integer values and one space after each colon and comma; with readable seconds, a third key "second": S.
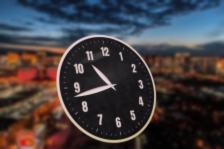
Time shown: {"hour": 10, "minute": 43}
